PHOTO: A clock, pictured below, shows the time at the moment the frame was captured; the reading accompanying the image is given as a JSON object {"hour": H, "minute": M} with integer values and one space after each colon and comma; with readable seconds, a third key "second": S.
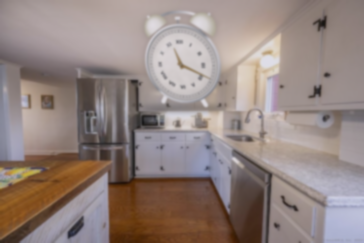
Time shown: {"hour": 11, "minute": 19}
